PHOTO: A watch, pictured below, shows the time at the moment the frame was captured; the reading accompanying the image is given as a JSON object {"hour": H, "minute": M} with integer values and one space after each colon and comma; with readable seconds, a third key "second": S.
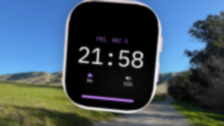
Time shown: {"hour": 21, "minute": 58}
